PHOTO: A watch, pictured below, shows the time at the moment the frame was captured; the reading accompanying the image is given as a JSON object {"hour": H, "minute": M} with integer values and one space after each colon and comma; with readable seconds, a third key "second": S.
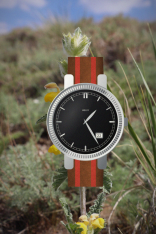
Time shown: {"hour": 1, "minute": 25}
